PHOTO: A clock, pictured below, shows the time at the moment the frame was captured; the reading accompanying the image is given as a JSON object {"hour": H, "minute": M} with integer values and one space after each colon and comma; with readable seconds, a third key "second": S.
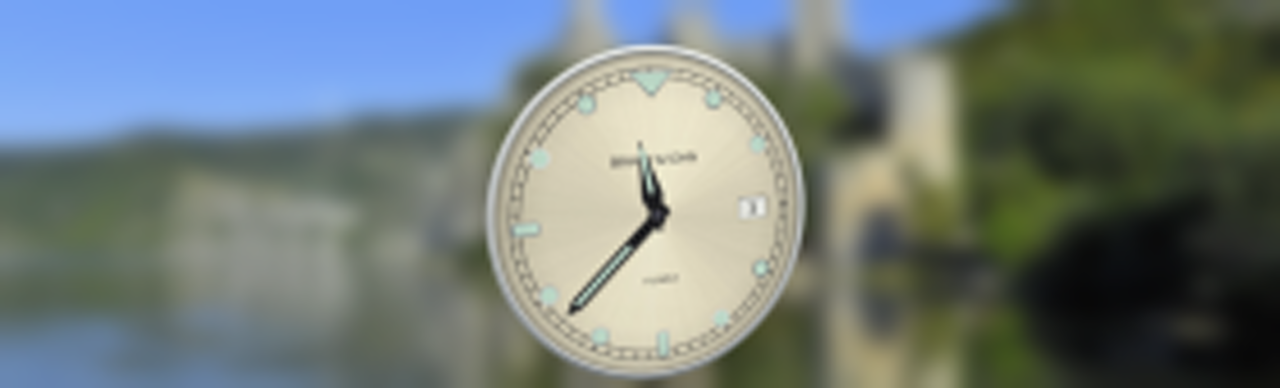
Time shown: {"hour": 11, "minute": 38}
